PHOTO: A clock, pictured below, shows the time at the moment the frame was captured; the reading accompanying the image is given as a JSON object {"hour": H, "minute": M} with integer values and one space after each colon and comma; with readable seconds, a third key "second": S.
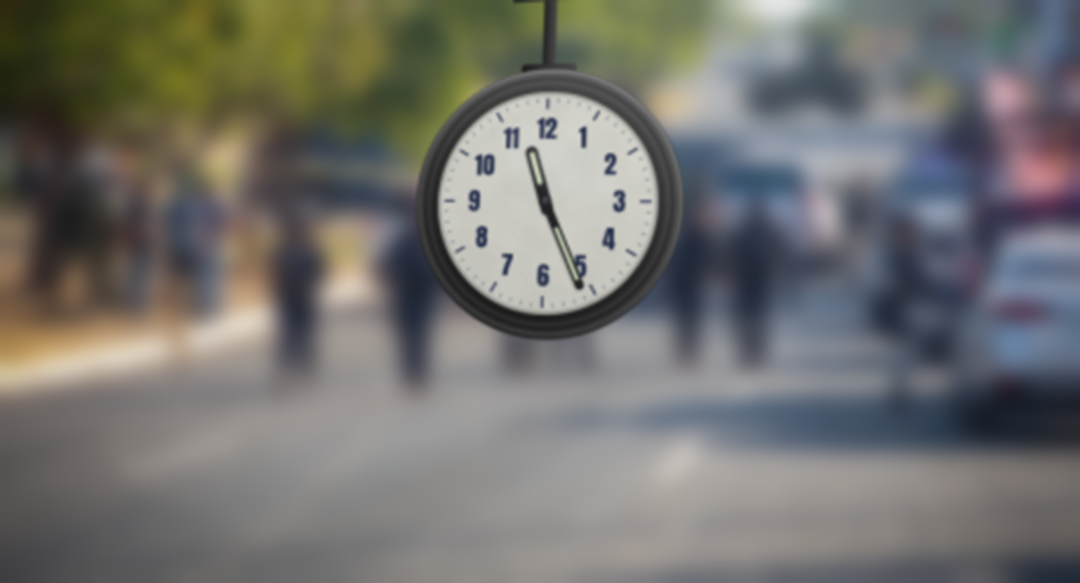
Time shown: {"hour": 11, "minute": 26}
